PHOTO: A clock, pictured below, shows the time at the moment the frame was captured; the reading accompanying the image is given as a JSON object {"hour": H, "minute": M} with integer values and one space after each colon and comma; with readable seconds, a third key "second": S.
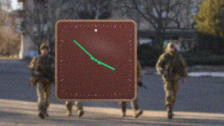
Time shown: {"hour": 3, "minute": 52}
